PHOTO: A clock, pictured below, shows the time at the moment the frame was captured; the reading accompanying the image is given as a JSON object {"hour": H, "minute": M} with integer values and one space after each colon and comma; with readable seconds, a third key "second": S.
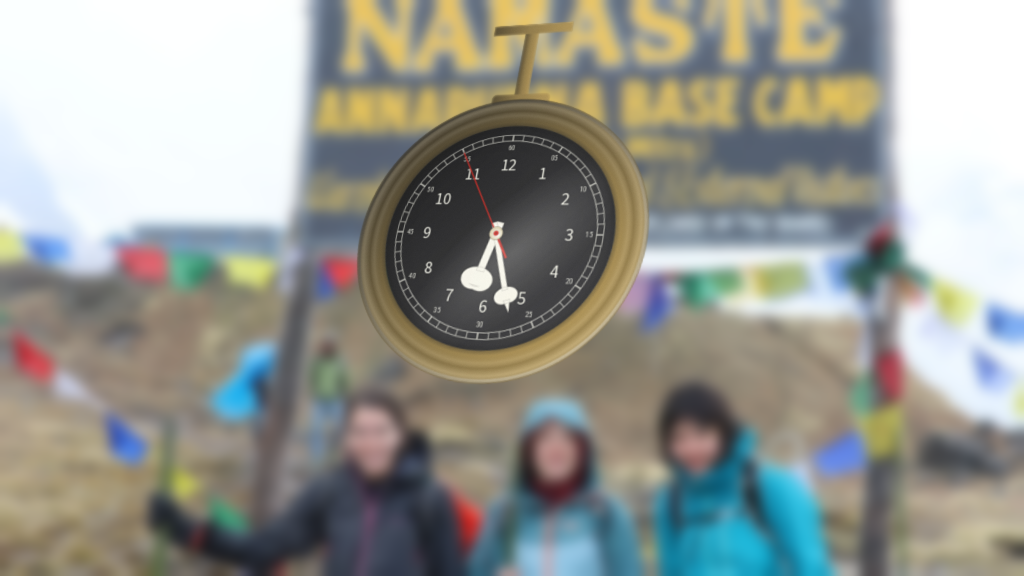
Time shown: {"hour": 6, "minute": 26, "second": 55}
